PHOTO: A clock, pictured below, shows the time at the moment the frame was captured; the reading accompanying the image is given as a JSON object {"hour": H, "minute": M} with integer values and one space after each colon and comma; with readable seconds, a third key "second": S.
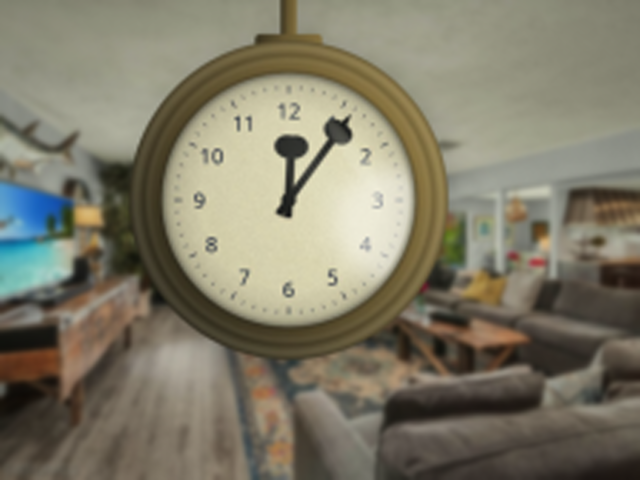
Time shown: {"hour": 12, "minute": 6}
